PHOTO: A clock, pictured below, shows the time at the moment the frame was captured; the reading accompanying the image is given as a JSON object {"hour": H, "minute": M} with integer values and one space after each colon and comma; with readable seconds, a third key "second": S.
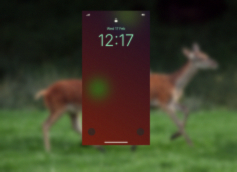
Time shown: {"hour": 12, "minute": 17}
